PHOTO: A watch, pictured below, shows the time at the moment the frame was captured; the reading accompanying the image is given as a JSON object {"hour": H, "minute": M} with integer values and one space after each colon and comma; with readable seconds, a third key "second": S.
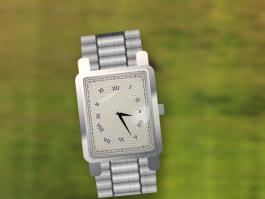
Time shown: {"hour": 3, "minute": 26}
